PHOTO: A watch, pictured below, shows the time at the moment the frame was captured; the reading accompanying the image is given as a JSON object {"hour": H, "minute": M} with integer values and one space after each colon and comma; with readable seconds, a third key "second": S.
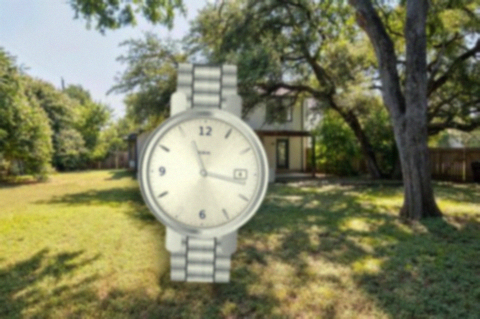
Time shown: {"hour": 11, "minute": 17}
